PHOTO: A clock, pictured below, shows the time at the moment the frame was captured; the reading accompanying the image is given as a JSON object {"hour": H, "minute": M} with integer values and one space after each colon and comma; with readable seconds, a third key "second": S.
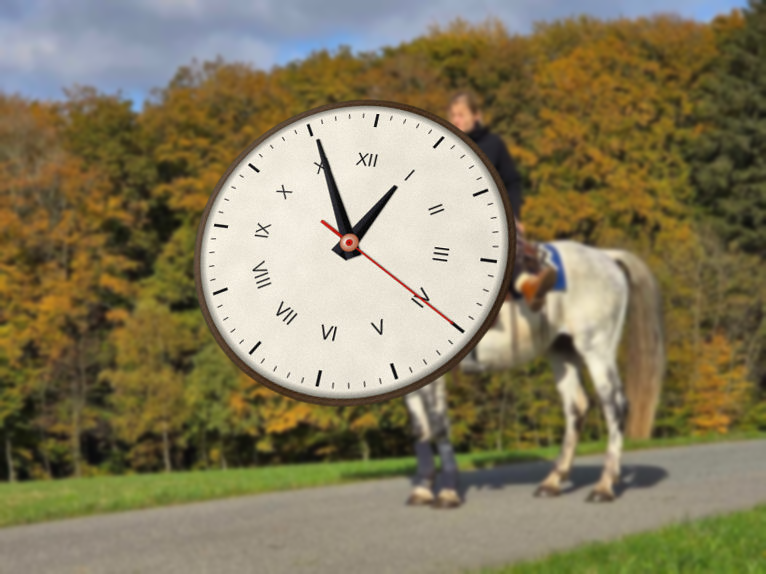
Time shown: {"hour": 12, "minute": 55, "second": 20}
